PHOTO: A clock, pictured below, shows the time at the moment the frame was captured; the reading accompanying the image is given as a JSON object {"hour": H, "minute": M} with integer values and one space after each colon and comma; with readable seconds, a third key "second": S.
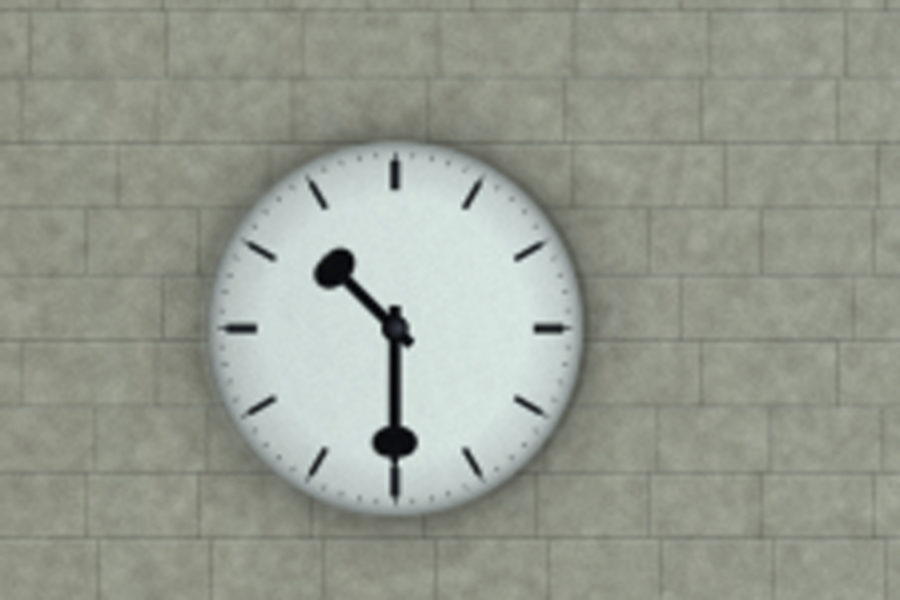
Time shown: {"hour": 10, "minute": 30}
